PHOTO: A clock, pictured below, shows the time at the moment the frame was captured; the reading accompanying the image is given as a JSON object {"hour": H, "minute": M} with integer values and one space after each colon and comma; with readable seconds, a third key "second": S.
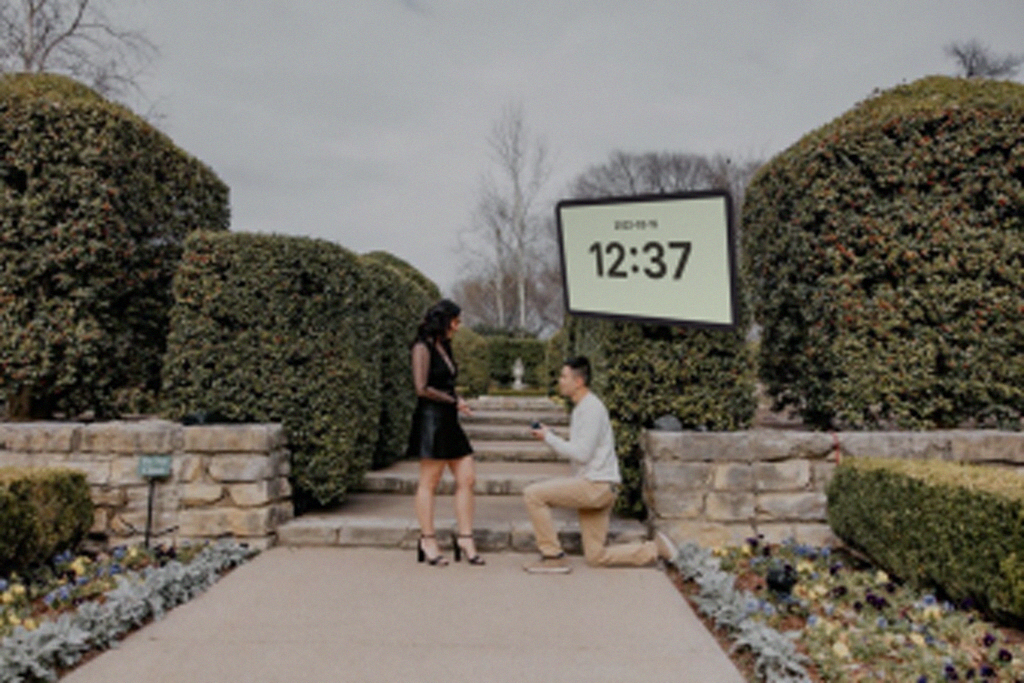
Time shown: {"hour": 12, "minute": 37}
